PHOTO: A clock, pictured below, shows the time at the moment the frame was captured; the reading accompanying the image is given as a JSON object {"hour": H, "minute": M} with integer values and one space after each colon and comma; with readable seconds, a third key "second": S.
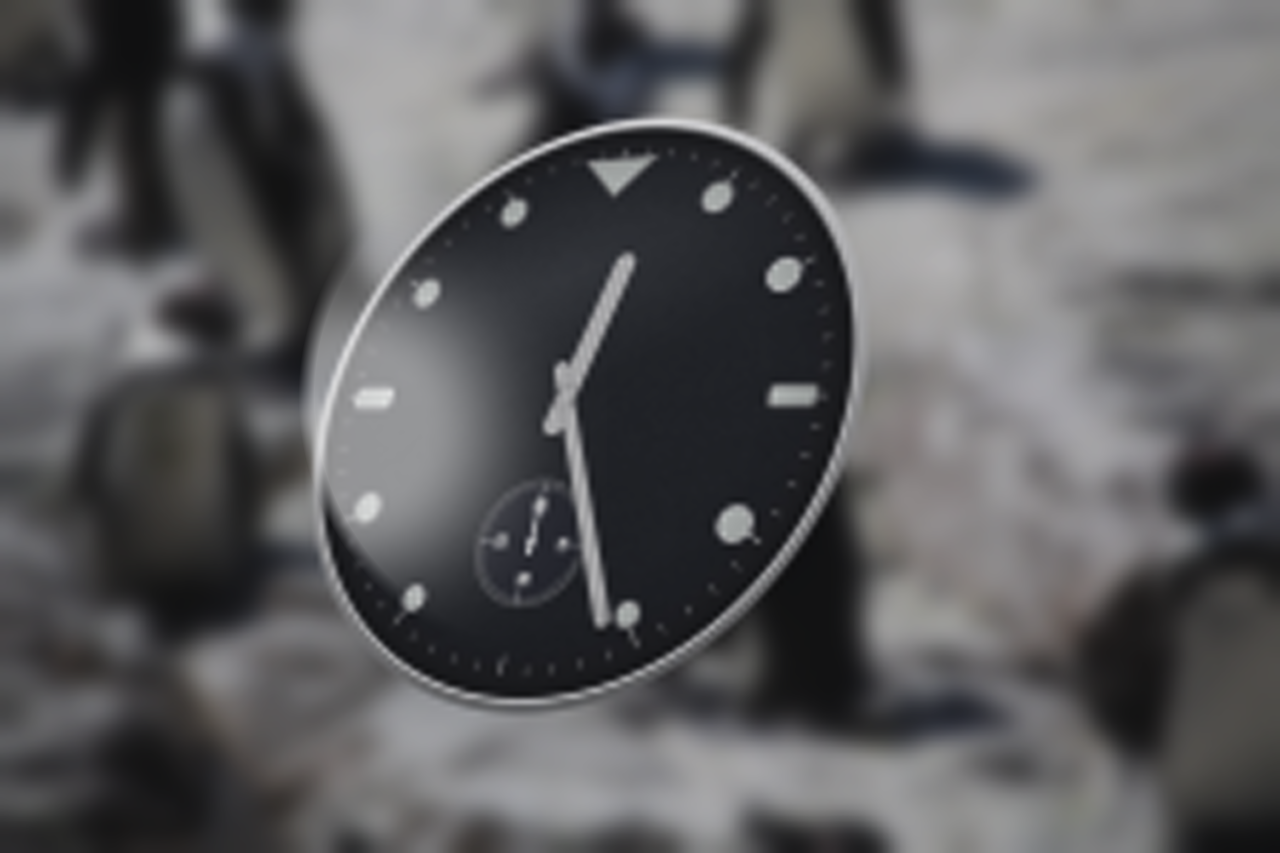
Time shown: {"hour": 12, "minute": 26}
